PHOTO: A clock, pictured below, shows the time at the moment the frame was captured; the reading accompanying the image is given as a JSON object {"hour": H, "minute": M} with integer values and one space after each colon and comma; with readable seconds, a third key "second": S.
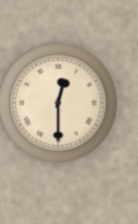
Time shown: {"hour": 12, "minute": 30}
